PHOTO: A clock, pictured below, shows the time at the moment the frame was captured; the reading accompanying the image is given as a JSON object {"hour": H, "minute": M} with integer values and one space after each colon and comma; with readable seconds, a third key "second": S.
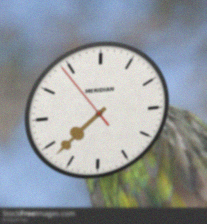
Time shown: {"hour": 7, "minute": 37, "second": 54}
